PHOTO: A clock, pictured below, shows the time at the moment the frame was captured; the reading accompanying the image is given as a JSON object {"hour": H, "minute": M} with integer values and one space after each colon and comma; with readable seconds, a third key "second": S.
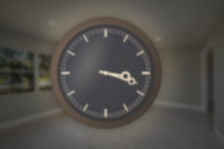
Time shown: {"hour": 3, "minute": 18}
